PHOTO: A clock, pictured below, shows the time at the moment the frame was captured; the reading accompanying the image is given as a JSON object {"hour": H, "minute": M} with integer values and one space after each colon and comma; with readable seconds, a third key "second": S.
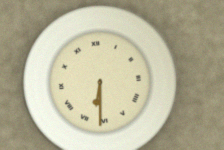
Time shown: {"hour": 6, "minute": 31}
